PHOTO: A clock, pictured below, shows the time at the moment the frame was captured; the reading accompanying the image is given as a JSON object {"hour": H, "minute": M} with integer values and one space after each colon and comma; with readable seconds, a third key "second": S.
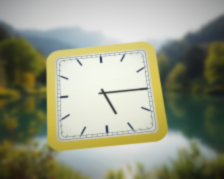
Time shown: {"hour": 5, "minute": 15}
